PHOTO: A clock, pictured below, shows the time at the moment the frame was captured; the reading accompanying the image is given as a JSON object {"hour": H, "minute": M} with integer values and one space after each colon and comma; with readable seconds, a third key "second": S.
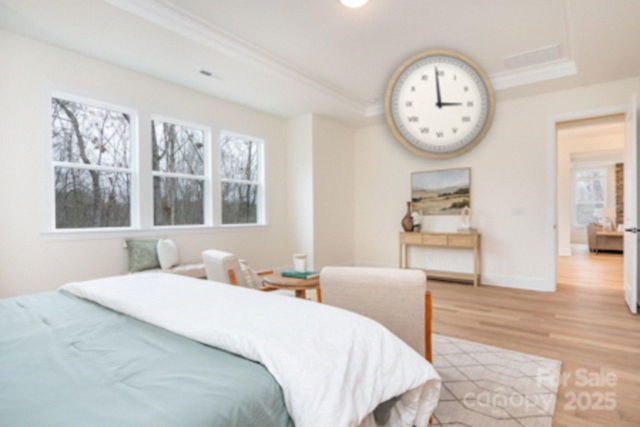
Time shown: {"hour": 2, "minute": 59}
